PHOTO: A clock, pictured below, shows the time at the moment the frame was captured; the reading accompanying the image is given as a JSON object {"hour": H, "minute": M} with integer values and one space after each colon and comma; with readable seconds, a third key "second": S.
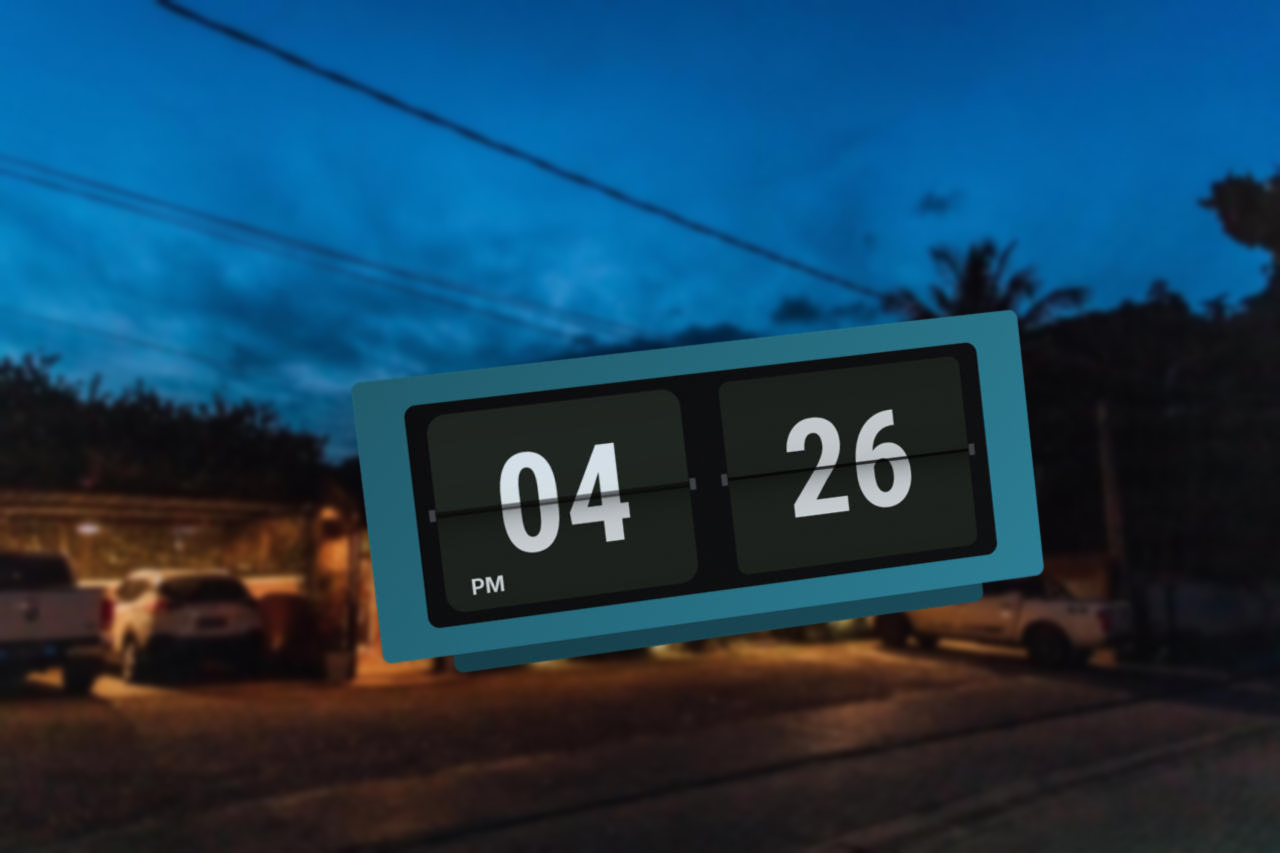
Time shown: {"hour": 4, "minute": 26}
